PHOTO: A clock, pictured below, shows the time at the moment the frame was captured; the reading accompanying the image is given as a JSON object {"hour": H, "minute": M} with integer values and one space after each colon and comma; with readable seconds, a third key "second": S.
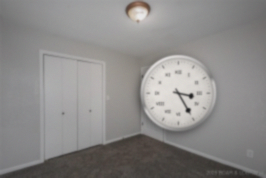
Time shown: {"hour": 3, "minute": 25}
